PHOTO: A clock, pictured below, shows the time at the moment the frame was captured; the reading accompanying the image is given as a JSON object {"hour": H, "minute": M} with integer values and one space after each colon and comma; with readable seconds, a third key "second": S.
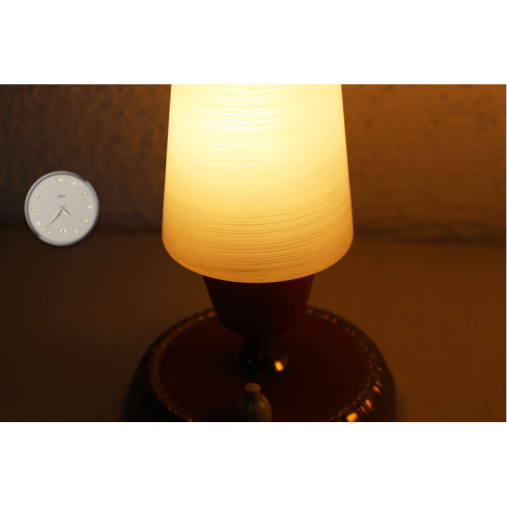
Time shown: {"hour": 4, "minute": 37}
